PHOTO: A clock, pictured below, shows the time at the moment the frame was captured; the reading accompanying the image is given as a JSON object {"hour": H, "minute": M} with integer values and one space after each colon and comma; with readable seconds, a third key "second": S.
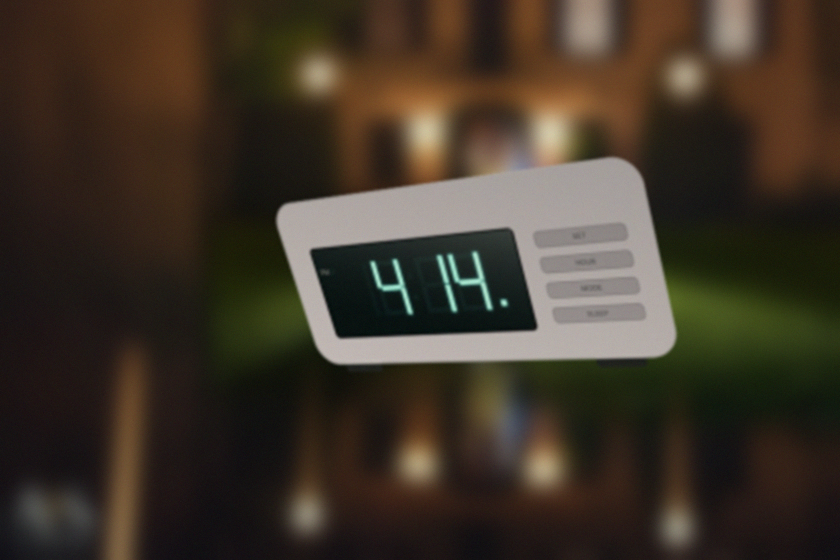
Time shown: {"hour": 4, "minute": 14}
